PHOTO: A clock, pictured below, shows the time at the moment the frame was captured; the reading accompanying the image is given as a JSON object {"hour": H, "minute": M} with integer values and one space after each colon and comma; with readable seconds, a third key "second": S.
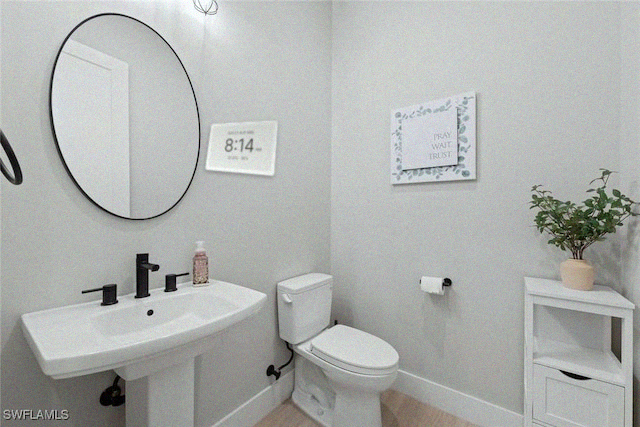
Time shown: {"hour": 8, "minute": 14}
